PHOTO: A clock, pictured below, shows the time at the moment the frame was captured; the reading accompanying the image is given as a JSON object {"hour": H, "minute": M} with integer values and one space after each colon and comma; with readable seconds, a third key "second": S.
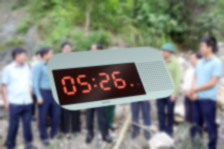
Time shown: {"hour": 5, "minute": 26}
